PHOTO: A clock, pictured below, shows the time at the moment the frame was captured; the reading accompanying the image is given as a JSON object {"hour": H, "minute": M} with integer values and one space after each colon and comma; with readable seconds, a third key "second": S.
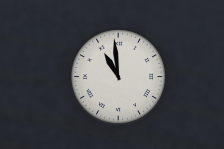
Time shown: {"hour": 10, "minute": 59}
